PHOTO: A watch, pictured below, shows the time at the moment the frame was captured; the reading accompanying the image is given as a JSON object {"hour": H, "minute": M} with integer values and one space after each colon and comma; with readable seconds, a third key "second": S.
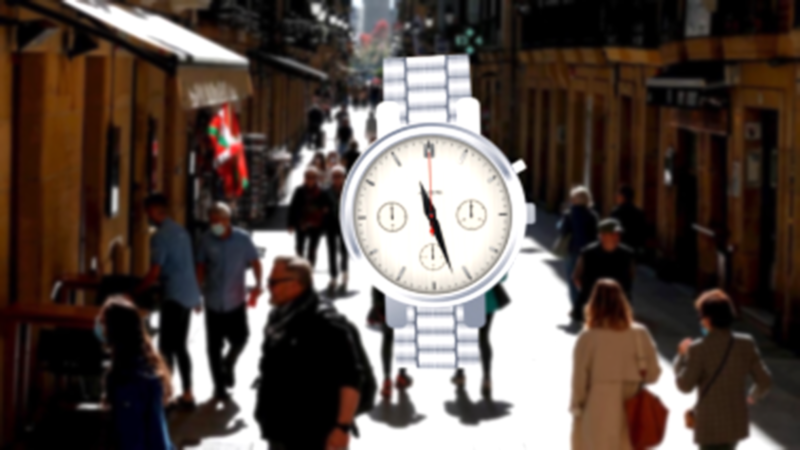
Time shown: {"hour": 11, "minute": 27}
